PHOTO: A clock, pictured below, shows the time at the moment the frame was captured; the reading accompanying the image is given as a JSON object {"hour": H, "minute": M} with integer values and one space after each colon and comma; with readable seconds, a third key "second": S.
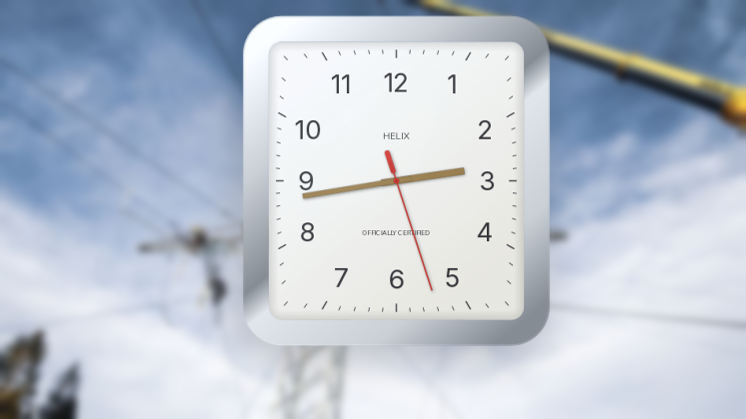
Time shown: {"hour": 2, "minute": 43, "second": 27}
